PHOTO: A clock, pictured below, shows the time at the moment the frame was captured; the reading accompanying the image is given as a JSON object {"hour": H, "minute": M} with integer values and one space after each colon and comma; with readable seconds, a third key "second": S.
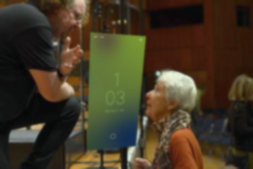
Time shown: {"hour": 1, "minute": 3}
